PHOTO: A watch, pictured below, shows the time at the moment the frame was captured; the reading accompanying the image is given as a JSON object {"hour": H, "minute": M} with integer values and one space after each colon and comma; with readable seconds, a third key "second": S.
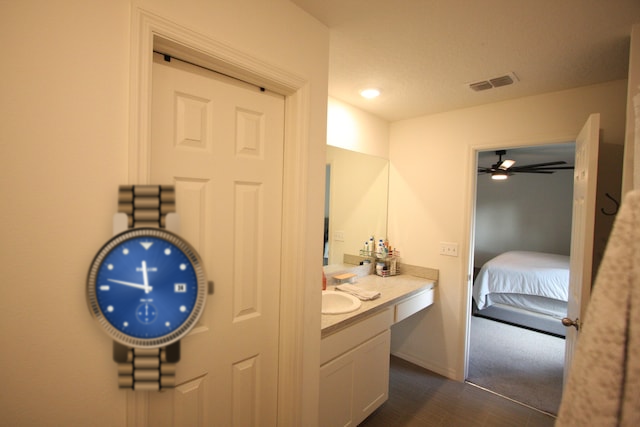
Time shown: {"hour": 11, "minute": 47}
